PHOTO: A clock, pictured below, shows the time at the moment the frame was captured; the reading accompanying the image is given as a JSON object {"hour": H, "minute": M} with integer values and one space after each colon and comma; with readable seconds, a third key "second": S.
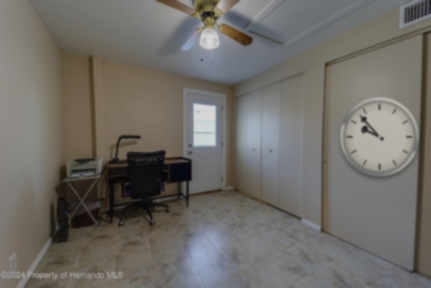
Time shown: {"hour": 9, "minute": 53}
